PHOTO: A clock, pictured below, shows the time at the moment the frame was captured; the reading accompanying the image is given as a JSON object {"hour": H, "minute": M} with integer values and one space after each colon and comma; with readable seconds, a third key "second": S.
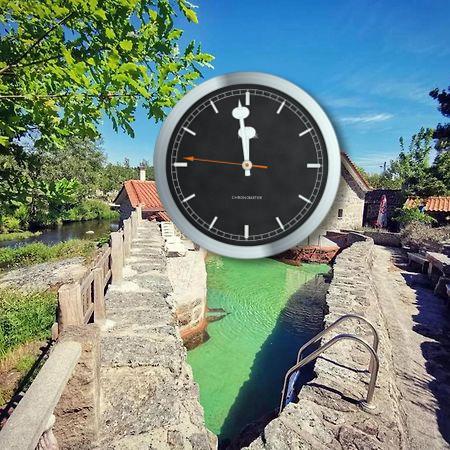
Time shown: {"hour": 11, "minute": 58, "second": 46}
